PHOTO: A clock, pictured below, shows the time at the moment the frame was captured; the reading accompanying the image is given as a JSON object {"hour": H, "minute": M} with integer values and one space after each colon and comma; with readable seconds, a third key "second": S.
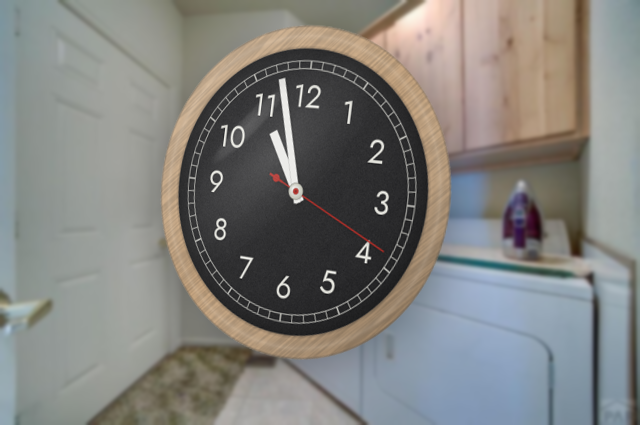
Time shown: {"hour": 10, "minute": 57, "second": 19}
